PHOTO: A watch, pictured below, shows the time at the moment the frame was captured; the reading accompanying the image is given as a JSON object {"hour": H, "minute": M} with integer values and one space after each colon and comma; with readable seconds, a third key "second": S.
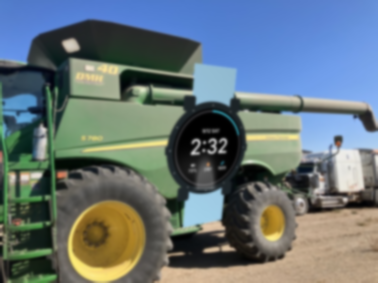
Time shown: {"hour": 2, "minute": 32}
